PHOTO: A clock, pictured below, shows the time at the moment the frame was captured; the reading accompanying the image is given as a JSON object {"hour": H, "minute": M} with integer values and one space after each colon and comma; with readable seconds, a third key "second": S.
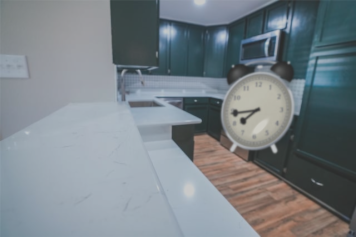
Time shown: {"hour": 7, "minute": 44}
